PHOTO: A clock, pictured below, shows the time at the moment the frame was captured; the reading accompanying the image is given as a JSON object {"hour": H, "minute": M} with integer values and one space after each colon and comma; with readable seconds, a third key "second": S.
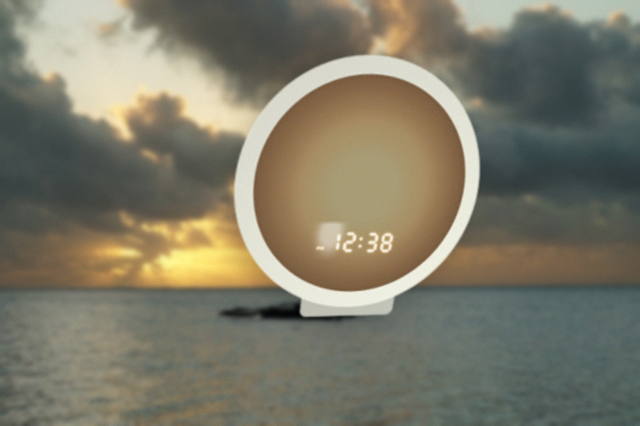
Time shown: {"hour": 12, "minute": 38}
